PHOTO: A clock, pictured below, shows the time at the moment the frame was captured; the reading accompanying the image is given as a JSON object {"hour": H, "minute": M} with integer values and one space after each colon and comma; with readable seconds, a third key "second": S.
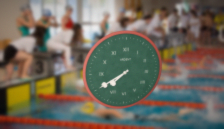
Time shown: {"hour": 7, "minute": 40}
